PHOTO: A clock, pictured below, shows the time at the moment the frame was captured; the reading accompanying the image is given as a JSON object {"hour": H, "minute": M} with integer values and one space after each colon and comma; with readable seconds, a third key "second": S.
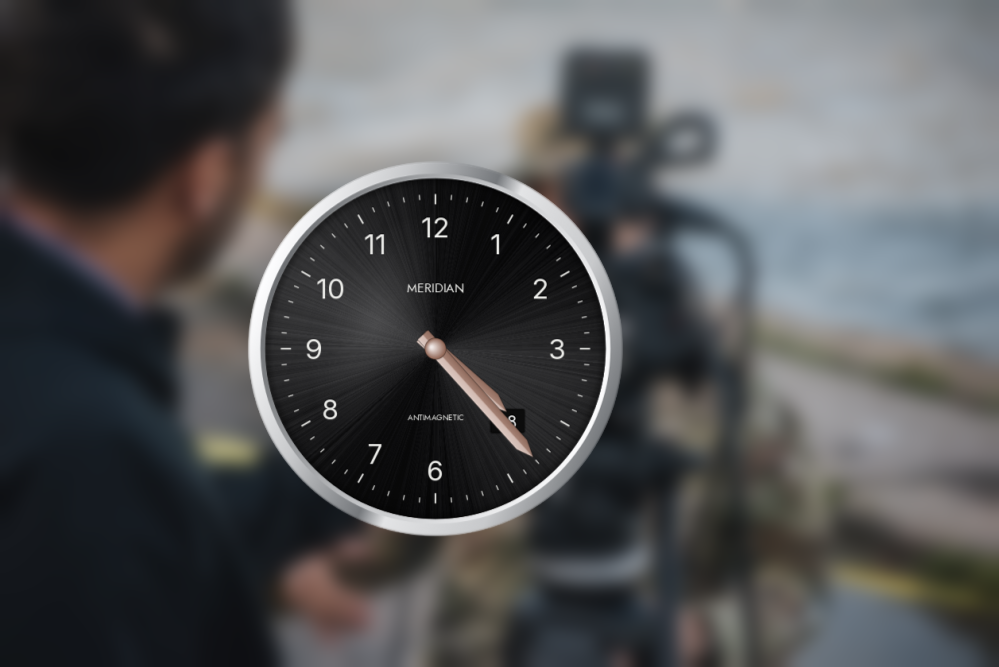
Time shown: {"hour": 4, "minute": 23}
